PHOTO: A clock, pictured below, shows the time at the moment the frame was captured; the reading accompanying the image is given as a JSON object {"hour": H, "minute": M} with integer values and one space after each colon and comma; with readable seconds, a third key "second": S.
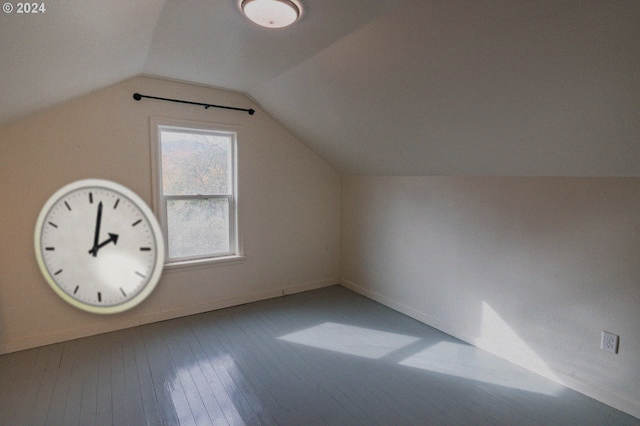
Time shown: {"hour": 2, "minute": 2}
